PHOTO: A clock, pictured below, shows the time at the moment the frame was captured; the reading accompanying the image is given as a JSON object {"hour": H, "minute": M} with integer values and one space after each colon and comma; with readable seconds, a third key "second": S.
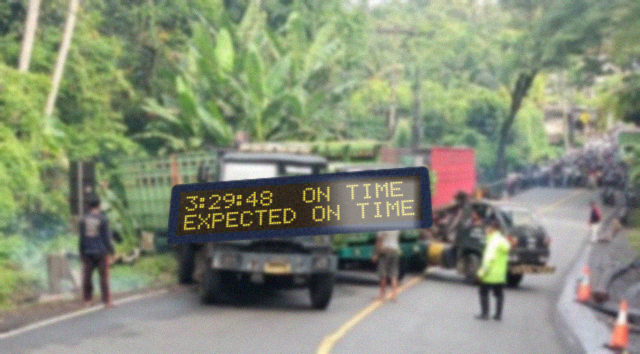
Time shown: {"hour": 3, "minute": 29, "second": 48}
